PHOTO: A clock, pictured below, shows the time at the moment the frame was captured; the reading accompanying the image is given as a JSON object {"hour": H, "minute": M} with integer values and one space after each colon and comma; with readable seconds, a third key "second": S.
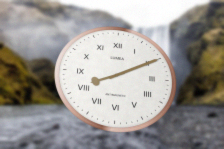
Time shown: {"hour": 8, "minute": 10}
